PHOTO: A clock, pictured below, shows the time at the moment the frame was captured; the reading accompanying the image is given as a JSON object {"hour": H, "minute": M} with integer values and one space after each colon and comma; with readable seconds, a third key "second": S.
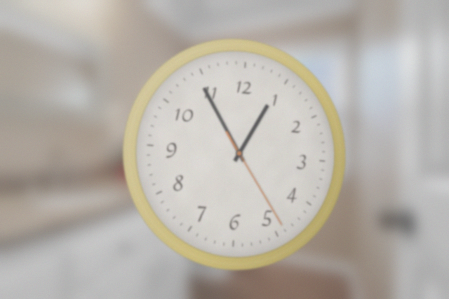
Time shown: {"hour": 12, "minute": 54, "second": 24}
